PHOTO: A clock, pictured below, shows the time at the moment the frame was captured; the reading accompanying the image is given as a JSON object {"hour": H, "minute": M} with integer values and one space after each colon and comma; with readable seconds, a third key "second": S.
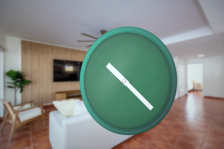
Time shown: {"hour": 10, "minute": 22}
